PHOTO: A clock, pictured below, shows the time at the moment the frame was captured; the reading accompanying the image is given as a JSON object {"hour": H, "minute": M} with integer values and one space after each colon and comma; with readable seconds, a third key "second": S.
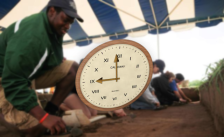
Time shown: {"hour": 8, "minute": 59}
